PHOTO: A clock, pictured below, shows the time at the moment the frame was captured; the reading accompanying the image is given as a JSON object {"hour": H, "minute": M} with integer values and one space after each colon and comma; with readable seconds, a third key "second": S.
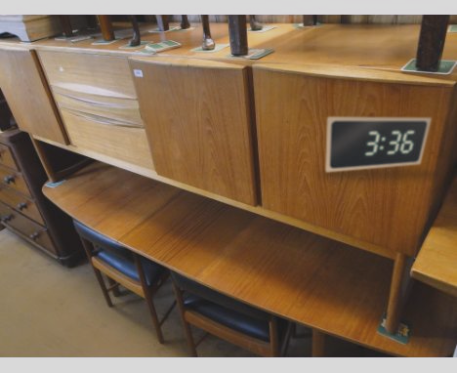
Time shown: {"hour": 3, "minute": 36}
